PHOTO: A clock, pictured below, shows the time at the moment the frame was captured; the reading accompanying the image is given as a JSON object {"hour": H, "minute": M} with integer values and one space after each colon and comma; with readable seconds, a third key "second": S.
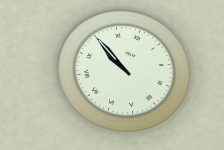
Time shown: {"hour": 9, "minute": 50}
